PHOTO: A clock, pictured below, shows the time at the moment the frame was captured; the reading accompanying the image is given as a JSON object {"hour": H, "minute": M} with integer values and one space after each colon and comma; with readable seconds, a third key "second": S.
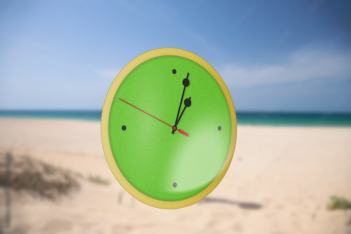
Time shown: {"hour": 1, "minute": 2, "second": 49}
